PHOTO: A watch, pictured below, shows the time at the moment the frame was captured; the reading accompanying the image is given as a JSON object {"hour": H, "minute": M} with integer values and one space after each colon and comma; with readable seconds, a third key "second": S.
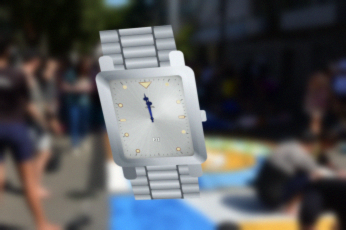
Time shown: {"hour": 11, "minute": 59}
